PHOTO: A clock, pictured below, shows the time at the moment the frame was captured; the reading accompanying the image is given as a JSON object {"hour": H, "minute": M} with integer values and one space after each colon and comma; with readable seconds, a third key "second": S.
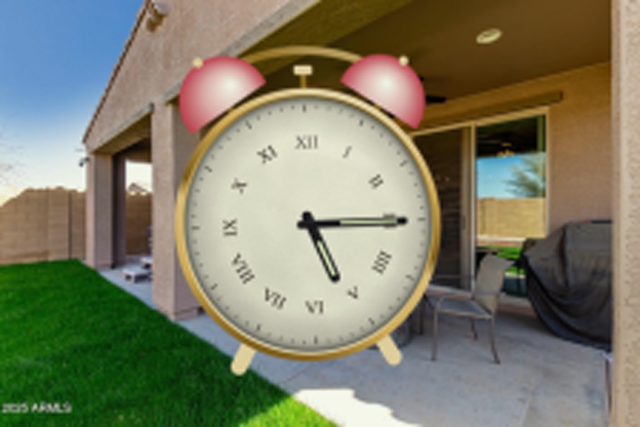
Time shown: {"hour": 5, "minute": 15}
